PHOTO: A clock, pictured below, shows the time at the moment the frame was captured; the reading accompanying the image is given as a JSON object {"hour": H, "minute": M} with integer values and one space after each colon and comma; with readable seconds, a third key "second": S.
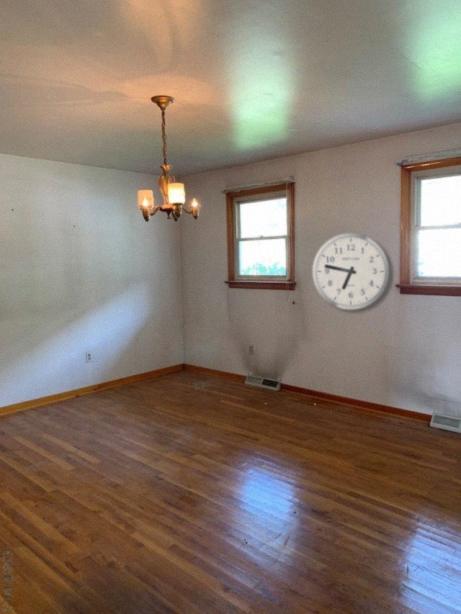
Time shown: {"hour": 6, "minute": 47}
